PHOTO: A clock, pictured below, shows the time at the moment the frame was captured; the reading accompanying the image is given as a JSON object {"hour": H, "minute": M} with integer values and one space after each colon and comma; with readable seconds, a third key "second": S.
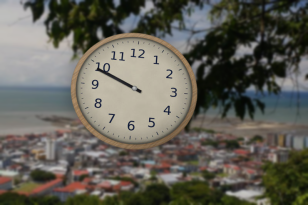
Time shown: {"hour": 9, "minute": 49}
